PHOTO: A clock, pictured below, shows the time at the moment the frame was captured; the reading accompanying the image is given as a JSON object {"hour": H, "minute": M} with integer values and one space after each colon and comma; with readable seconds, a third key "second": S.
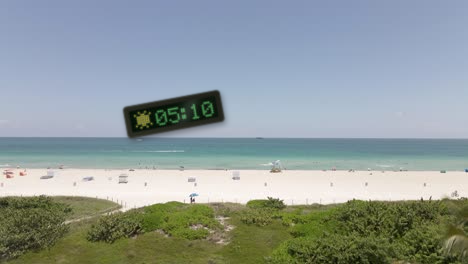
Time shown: {"hour": 5, "minute": 10}
